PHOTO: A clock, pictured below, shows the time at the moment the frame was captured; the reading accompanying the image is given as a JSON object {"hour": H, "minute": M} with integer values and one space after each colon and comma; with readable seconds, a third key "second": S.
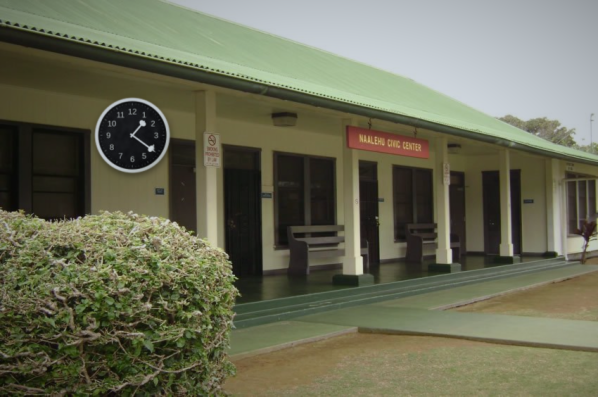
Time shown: {"hour": 1, "minute": 21}
